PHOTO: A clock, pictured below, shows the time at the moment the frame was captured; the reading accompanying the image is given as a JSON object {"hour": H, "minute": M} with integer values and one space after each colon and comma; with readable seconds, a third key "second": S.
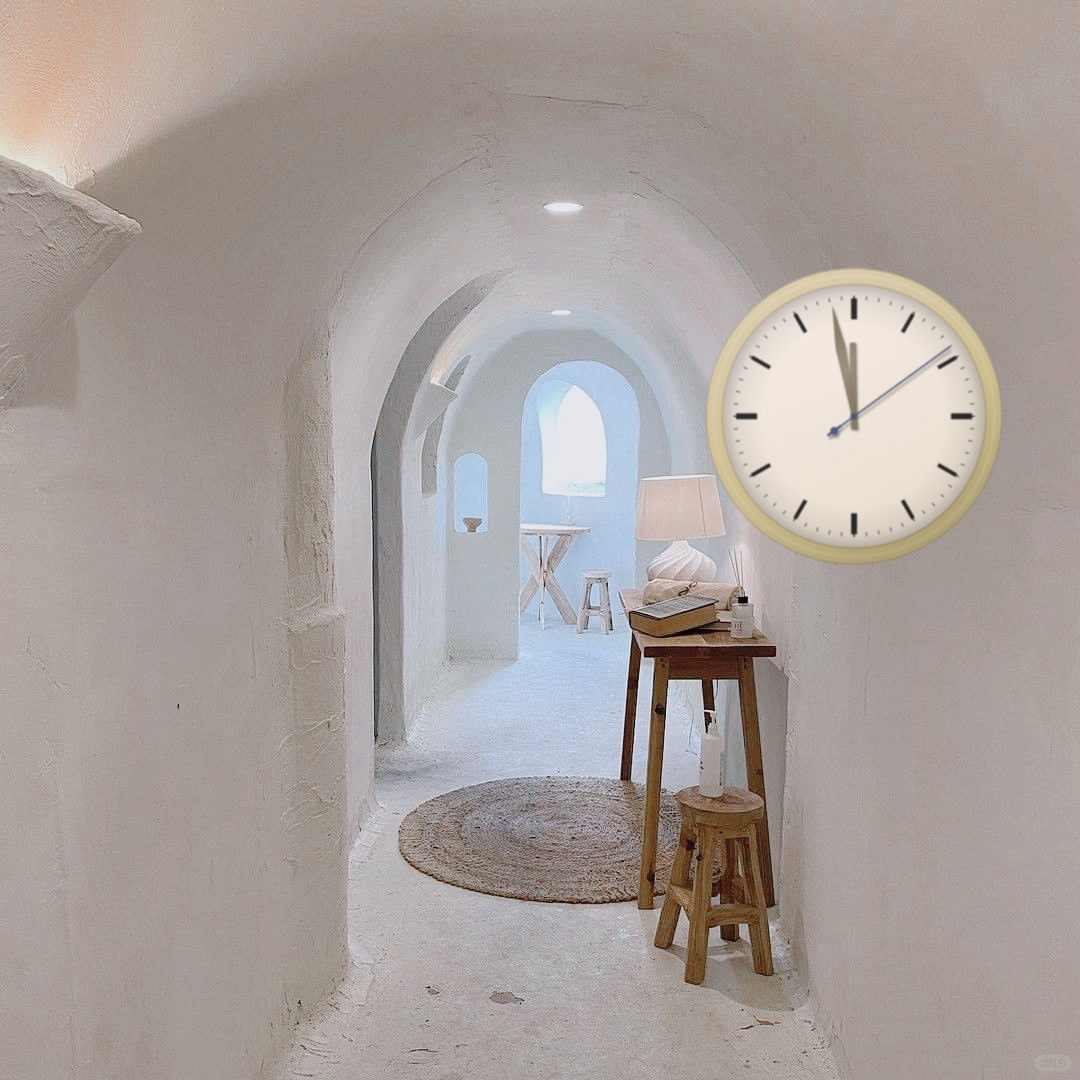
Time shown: {"hour": 11, "minute": 58, "second": 9}
